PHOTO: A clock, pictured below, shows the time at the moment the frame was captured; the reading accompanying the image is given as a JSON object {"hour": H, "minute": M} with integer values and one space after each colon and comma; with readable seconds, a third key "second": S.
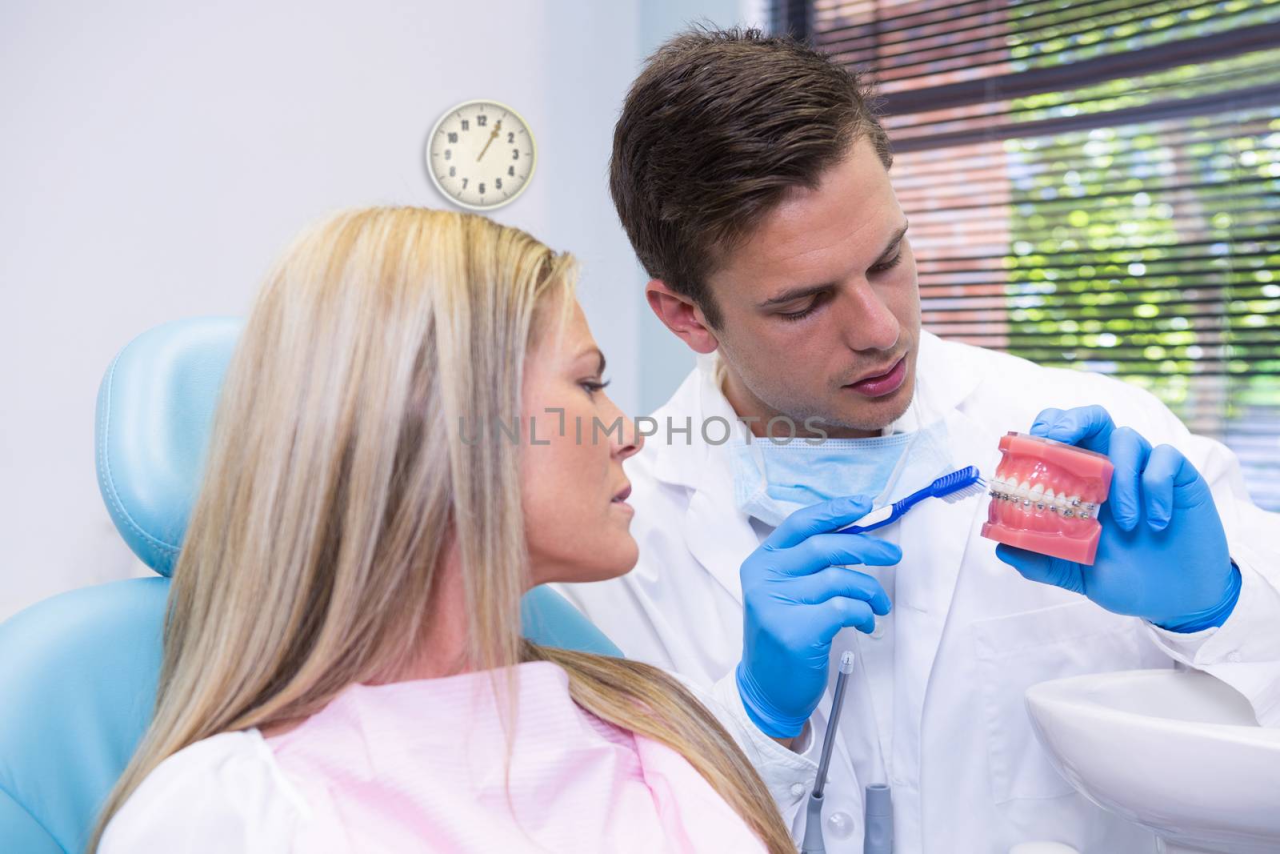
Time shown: {"hour": 1, "minute": 5}
